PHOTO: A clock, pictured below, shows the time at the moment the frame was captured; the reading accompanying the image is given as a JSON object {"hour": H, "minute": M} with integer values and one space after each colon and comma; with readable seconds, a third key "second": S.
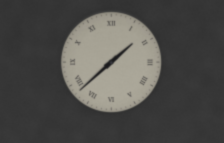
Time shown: {"hour": 1, "minute": 38}
